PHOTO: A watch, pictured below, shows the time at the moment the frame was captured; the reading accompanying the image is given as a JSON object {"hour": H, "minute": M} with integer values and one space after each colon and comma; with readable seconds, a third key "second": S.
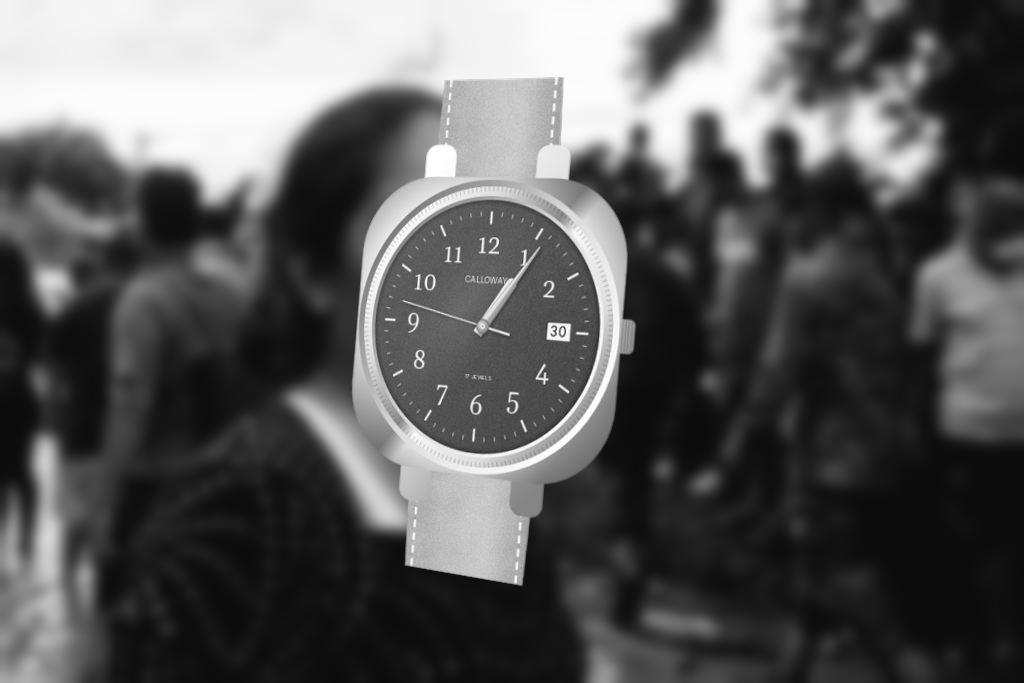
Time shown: {"hour": 1, "minute": 5, "second": 47}
